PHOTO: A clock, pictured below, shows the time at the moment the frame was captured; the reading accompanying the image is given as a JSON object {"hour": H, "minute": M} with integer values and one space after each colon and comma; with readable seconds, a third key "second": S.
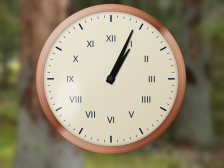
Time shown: {"hour": 1, "minute": 4}
